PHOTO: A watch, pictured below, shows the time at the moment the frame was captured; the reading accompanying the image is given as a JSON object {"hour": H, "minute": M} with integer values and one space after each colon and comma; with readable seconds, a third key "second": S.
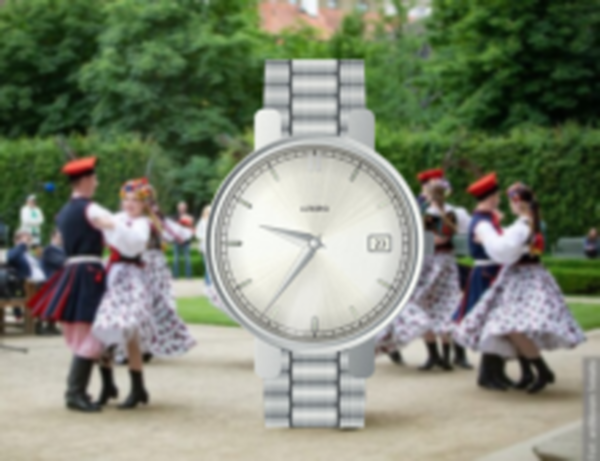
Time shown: {"hour": 9, "minute": 36}
